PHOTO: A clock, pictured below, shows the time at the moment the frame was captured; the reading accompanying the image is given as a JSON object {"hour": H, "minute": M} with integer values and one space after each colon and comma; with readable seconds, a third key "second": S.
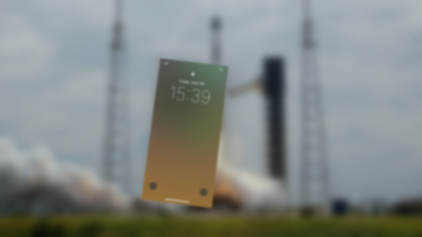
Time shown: {"hour": 15, "minute": 39}
